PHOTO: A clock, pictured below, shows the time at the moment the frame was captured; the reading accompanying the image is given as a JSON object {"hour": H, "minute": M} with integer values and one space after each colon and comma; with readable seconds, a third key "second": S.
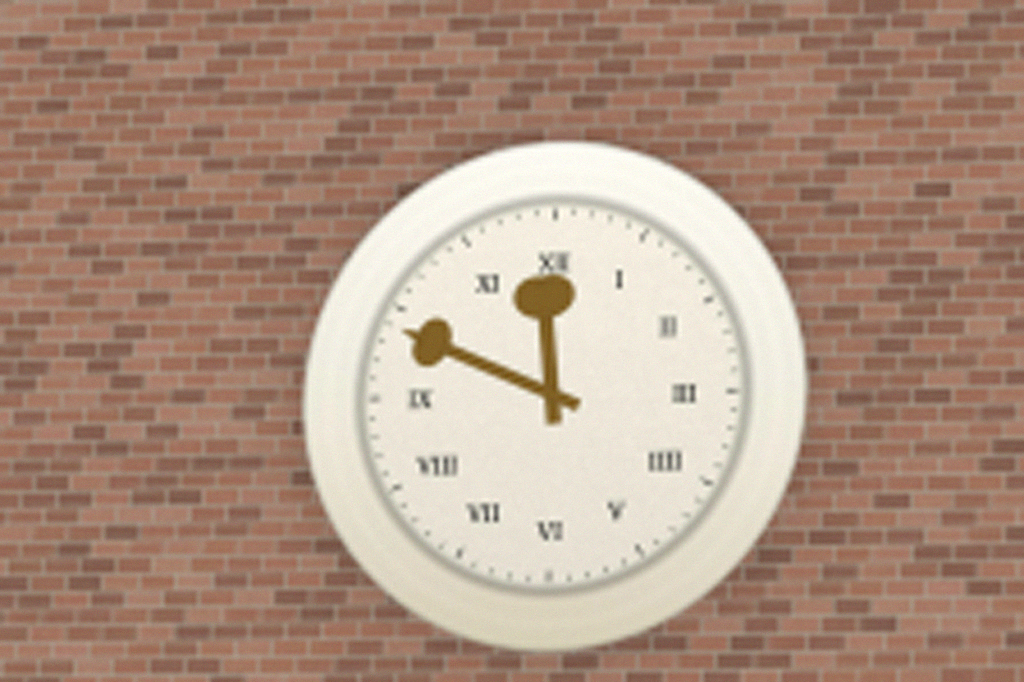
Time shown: {"hour": 11, "minute": 49}
